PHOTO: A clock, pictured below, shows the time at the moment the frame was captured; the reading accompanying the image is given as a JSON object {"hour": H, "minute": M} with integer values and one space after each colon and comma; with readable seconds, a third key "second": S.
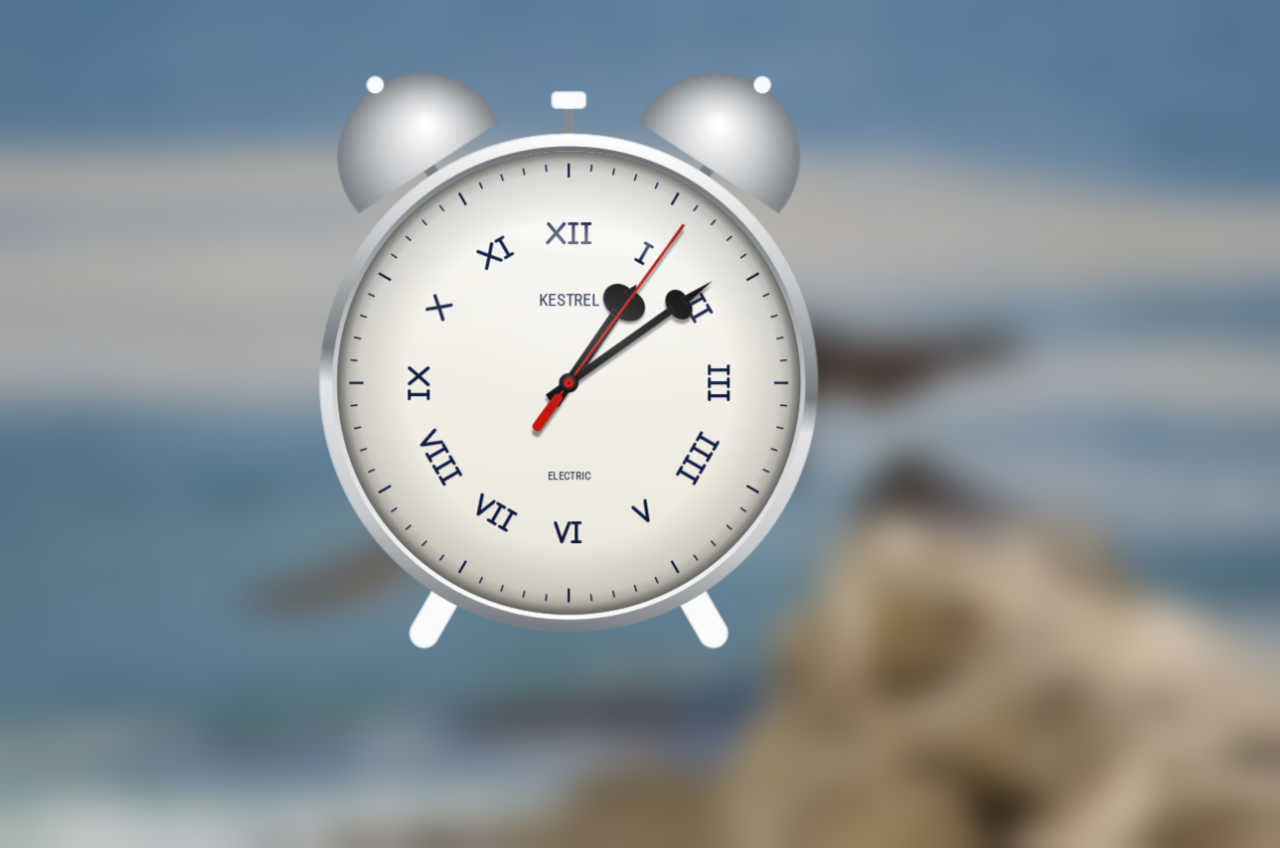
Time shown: {"hour": 1, "minute": 9, "second": 6}
